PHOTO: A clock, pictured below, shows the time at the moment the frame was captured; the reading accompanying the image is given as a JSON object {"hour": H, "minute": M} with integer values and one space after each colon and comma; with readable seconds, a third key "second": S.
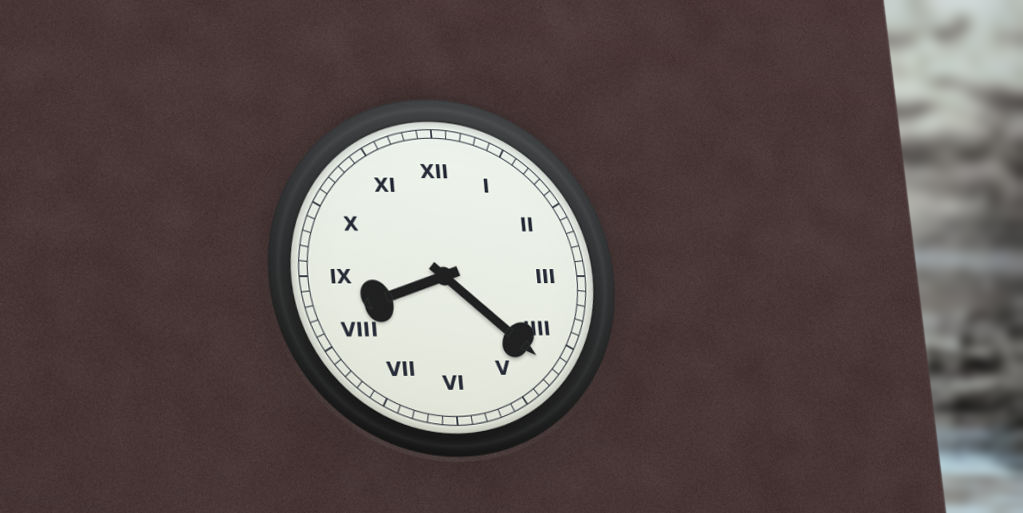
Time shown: {"hour": 8, "minute": 22}
